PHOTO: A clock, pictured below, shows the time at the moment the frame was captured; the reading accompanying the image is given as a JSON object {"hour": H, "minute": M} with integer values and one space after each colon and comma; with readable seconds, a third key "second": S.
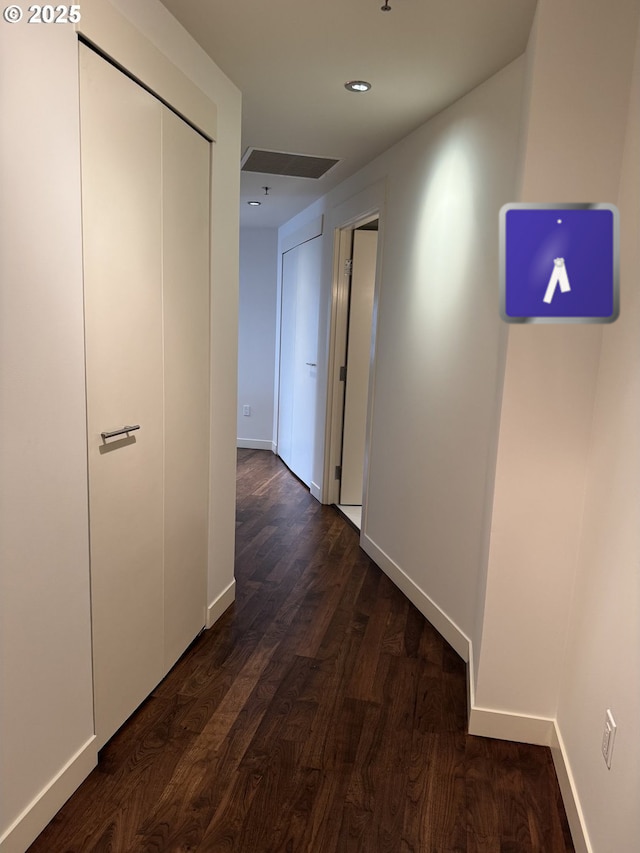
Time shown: {"hour": 5, "minute": 33}
